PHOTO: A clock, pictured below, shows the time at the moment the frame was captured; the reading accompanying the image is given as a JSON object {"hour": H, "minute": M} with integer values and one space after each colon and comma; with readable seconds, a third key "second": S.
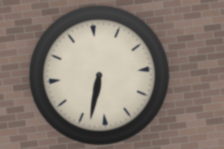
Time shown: {"hour": 6, "minute": 33}
